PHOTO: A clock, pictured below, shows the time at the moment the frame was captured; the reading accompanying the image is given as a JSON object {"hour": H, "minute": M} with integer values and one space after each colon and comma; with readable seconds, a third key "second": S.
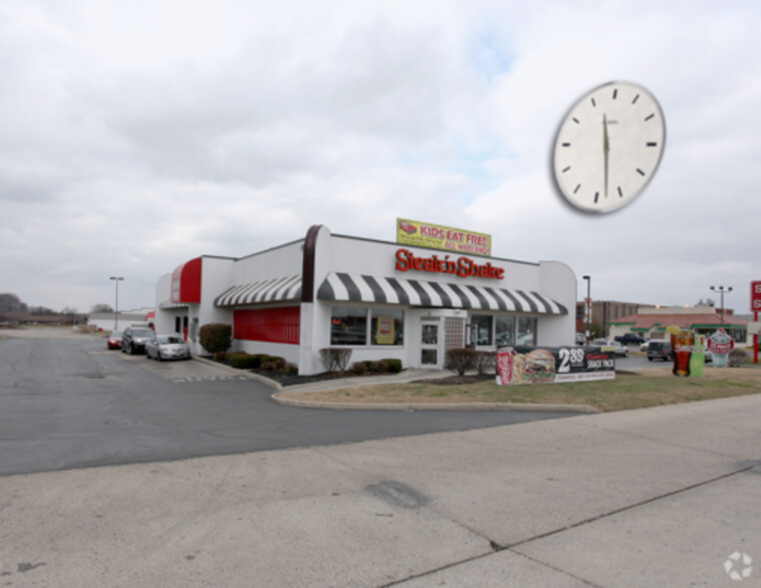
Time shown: {"hour": 11, "minute": 28}
